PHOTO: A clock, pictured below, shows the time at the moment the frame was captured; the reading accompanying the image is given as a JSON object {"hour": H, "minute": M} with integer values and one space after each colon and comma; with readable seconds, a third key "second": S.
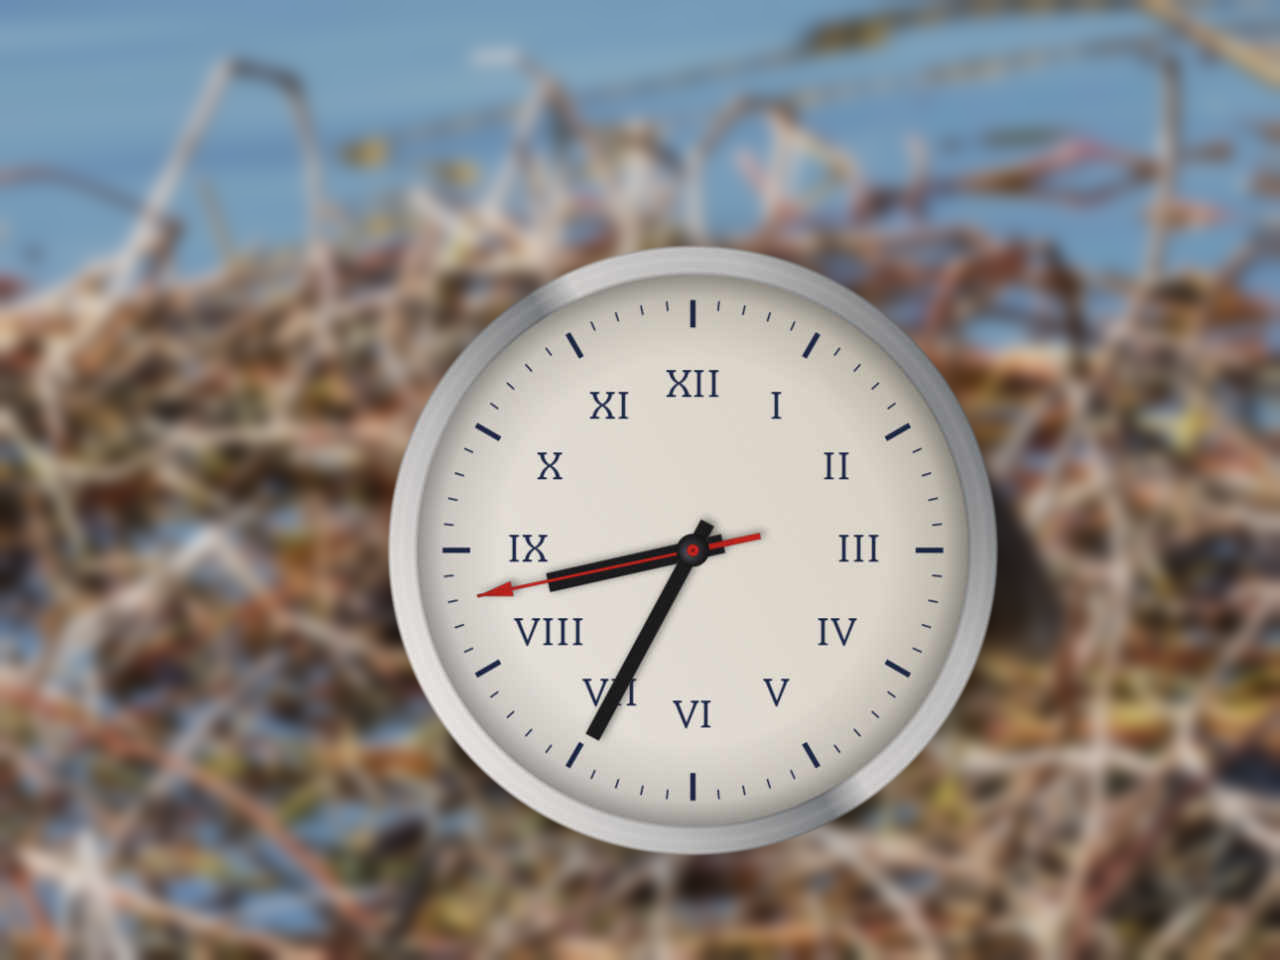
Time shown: {"hour": 8, "minute": 34, "second": 43}
